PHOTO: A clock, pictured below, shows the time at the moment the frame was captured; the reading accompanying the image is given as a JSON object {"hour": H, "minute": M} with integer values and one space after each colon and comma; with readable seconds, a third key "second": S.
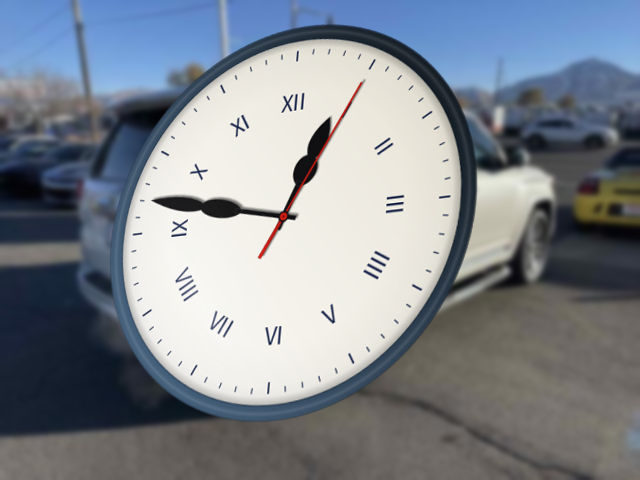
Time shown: {"hour": 12, "minute": 47, "second": 5}
